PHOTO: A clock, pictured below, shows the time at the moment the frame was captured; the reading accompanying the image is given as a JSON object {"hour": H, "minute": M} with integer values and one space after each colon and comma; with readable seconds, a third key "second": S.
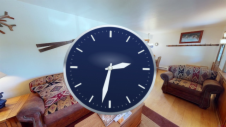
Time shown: {"hour": 2, "minute": 32}
